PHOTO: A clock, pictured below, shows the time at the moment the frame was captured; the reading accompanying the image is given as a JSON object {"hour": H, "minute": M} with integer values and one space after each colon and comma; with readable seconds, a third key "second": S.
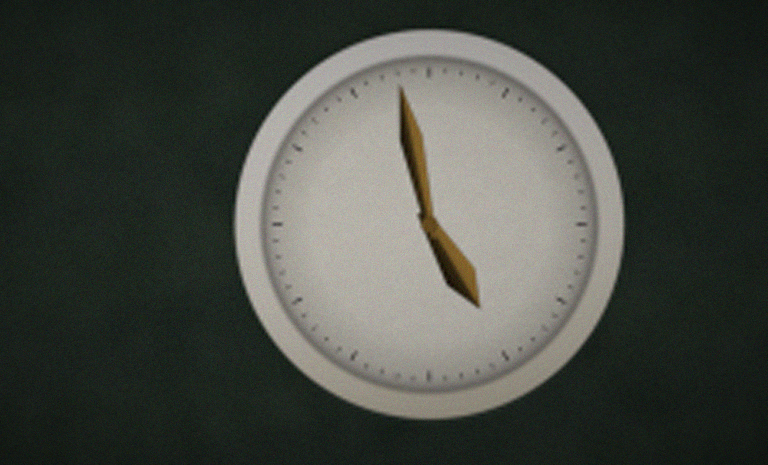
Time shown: {"hour": 4, "minute": 58}
